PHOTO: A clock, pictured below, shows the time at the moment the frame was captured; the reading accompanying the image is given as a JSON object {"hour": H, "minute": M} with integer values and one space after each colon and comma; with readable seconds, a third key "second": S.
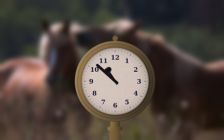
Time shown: {"hour": 10, "minute": 52}
